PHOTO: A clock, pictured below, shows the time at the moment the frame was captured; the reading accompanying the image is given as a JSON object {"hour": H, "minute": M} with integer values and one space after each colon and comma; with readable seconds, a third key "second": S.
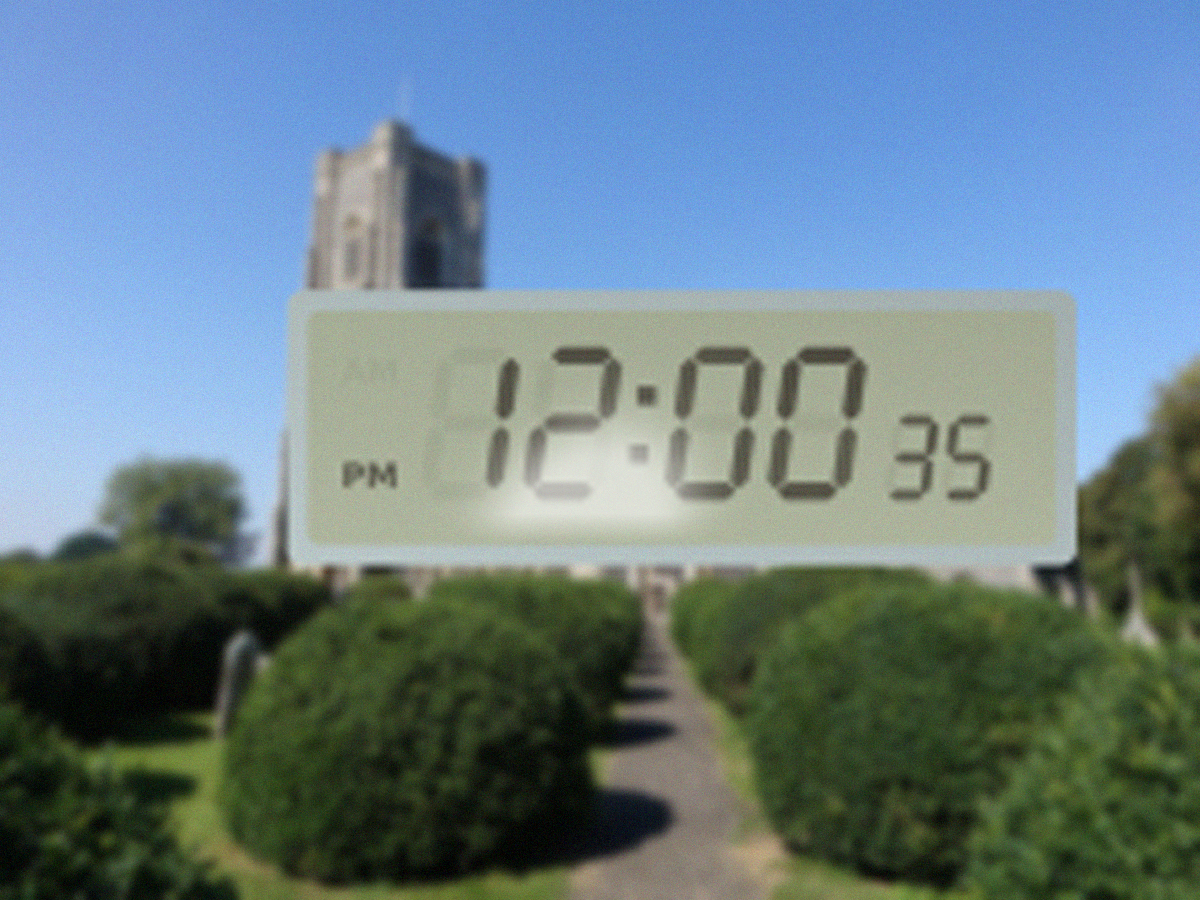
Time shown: {"hour": 12, "minute": 0, "second": 35}
